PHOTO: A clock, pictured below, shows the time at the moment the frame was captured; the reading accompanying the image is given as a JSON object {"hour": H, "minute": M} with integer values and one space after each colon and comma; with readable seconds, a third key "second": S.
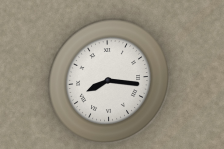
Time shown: {"hour": 8, "minute": 17}
